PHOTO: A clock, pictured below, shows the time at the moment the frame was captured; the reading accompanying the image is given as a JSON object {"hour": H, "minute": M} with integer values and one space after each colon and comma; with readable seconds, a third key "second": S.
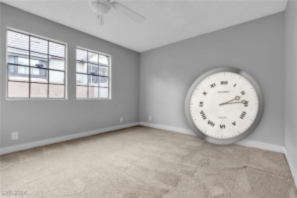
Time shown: {"hour": 2, "minute": 14}
